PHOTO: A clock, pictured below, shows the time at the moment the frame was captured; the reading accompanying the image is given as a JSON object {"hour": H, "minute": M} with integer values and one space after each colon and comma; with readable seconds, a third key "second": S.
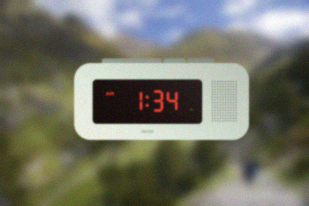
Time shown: {"hour": 1, "minute": 34}
